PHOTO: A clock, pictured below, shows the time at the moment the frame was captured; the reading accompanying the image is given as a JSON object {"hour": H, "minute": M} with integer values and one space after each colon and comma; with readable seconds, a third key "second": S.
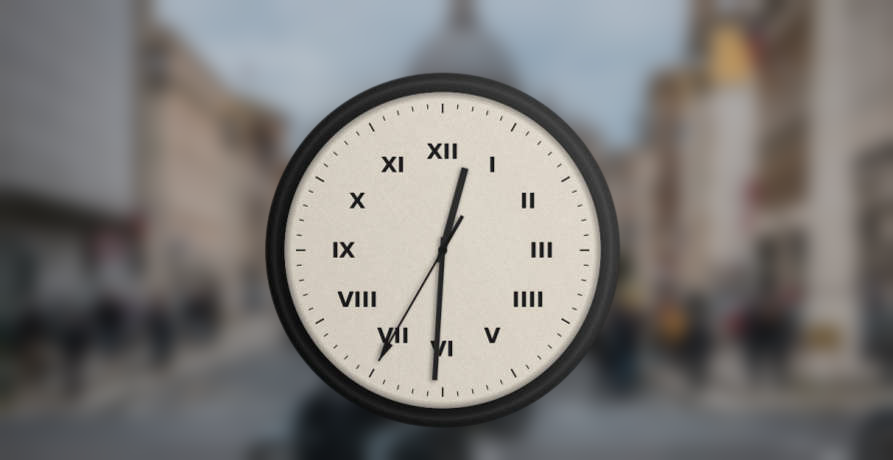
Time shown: {"hour": 12, "minute": 30, "second": 35}
